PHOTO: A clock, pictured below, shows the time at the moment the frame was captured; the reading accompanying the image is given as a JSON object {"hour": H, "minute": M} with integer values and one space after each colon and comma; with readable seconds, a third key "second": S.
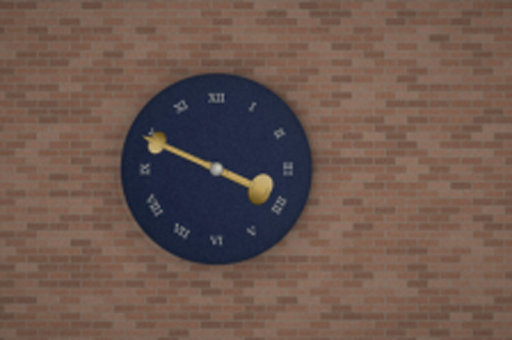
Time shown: {"hour": 3, "minute": 49}
